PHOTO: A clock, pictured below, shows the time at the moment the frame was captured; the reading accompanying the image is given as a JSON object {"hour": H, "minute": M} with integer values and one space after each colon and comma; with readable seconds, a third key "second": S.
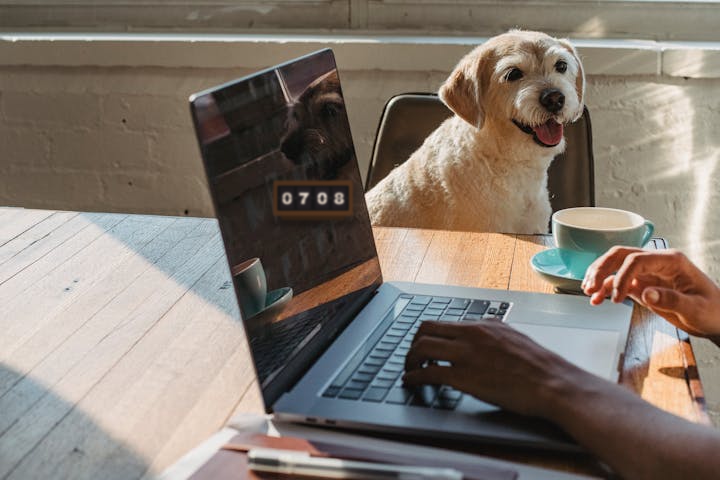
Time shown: {"hour": 7, "minute": 8}
